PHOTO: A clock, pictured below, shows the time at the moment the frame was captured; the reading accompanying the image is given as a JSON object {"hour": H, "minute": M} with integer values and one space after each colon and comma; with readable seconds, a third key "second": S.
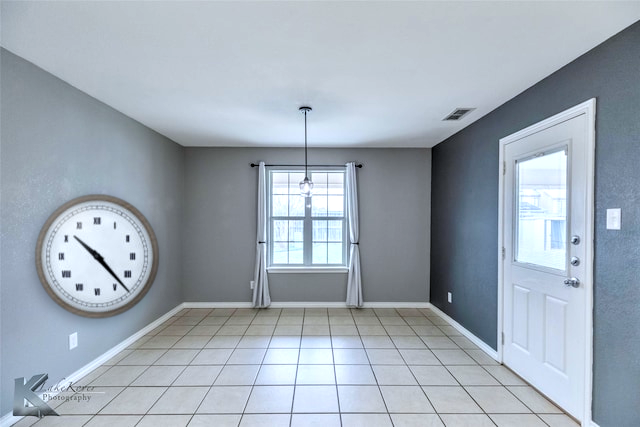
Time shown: {"hour": 10, "minute": 23}
